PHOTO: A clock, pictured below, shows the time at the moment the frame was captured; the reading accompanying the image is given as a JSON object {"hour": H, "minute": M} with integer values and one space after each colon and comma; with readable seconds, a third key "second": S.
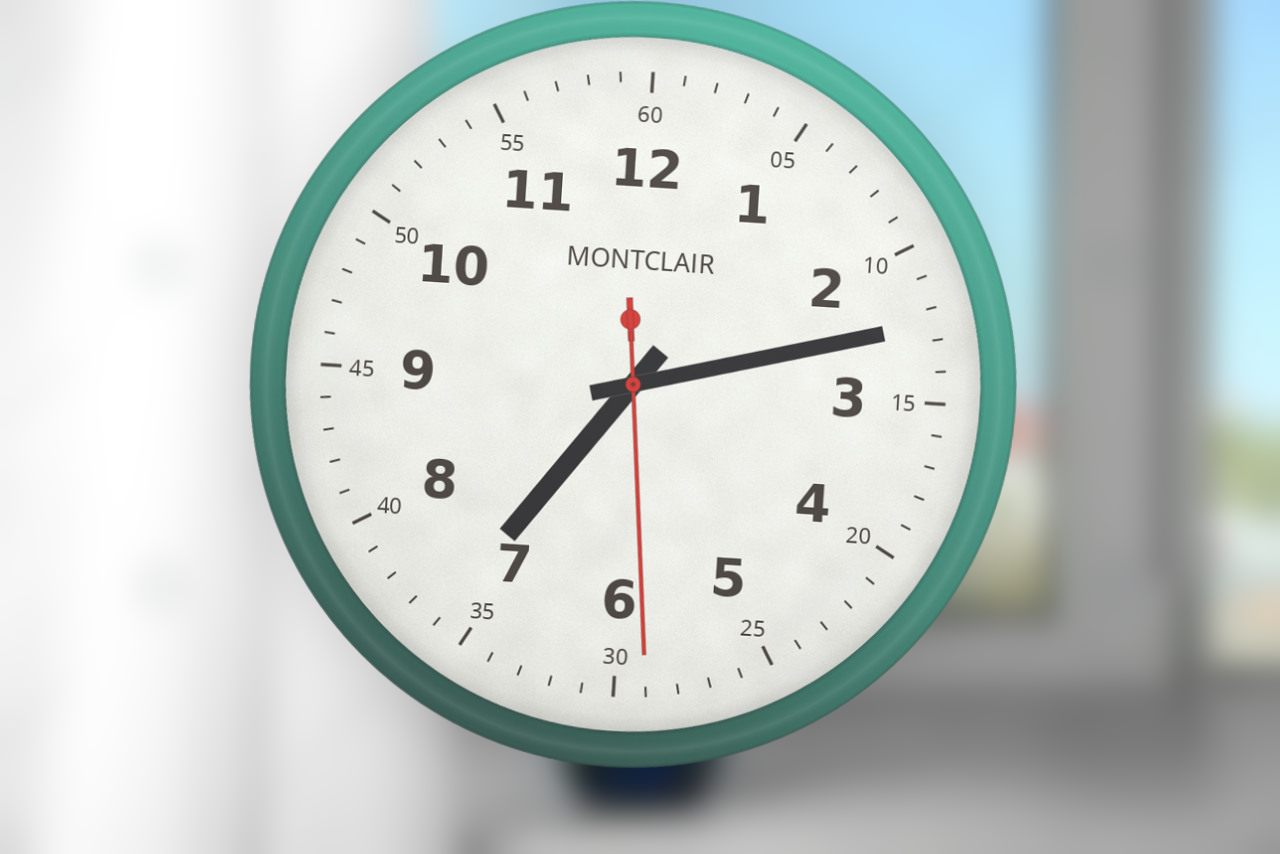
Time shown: {"hour": 7, "minute": 12, "second": 29}
